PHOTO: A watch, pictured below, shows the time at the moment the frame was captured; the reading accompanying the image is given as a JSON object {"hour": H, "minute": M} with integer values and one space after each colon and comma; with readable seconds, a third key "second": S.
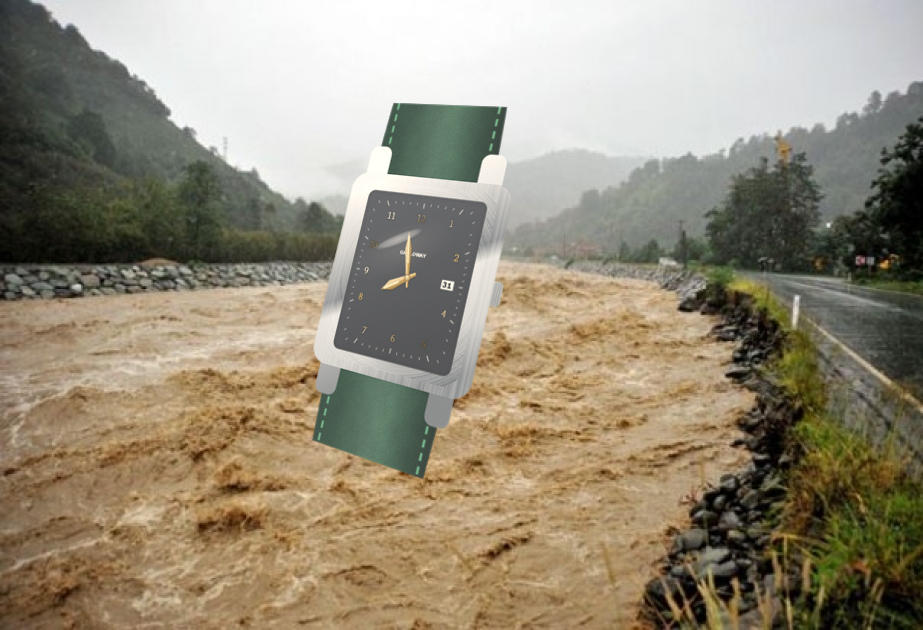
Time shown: {"hour": 7, "minute": 58}
